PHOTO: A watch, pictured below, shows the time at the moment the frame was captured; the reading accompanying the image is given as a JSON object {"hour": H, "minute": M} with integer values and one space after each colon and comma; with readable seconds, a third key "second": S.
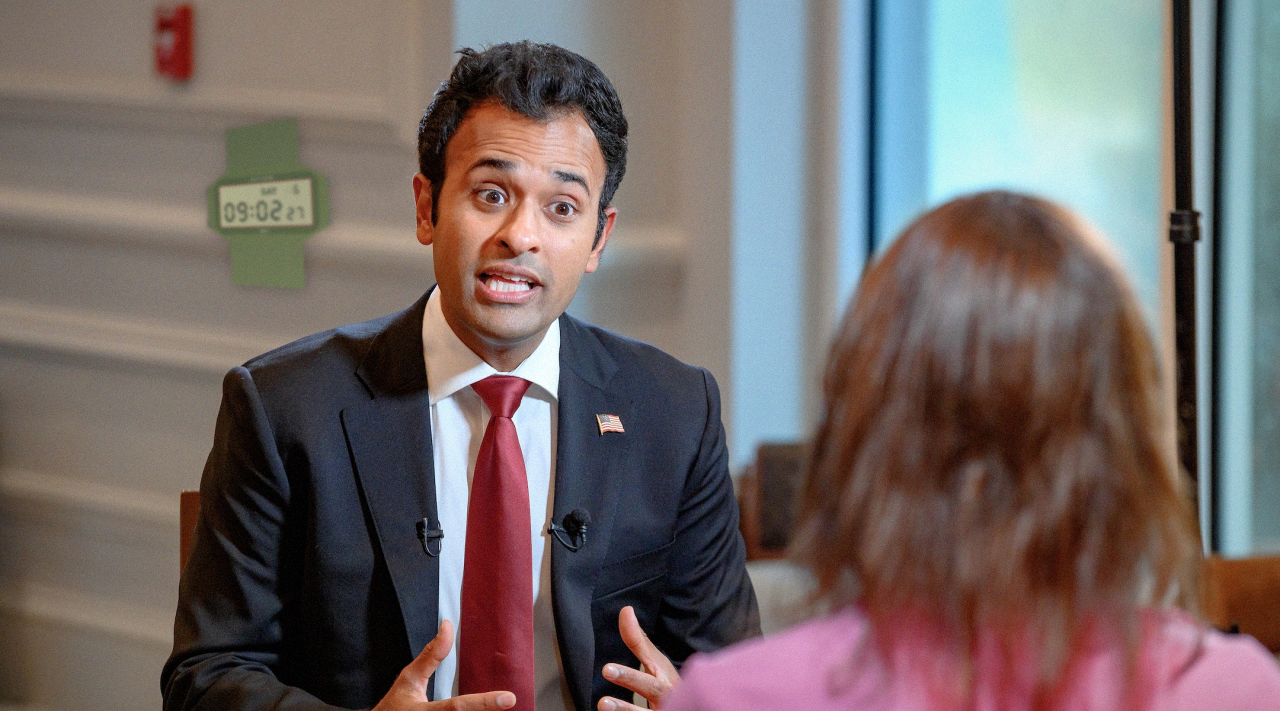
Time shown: {"hour": 9, "minute": 2}
